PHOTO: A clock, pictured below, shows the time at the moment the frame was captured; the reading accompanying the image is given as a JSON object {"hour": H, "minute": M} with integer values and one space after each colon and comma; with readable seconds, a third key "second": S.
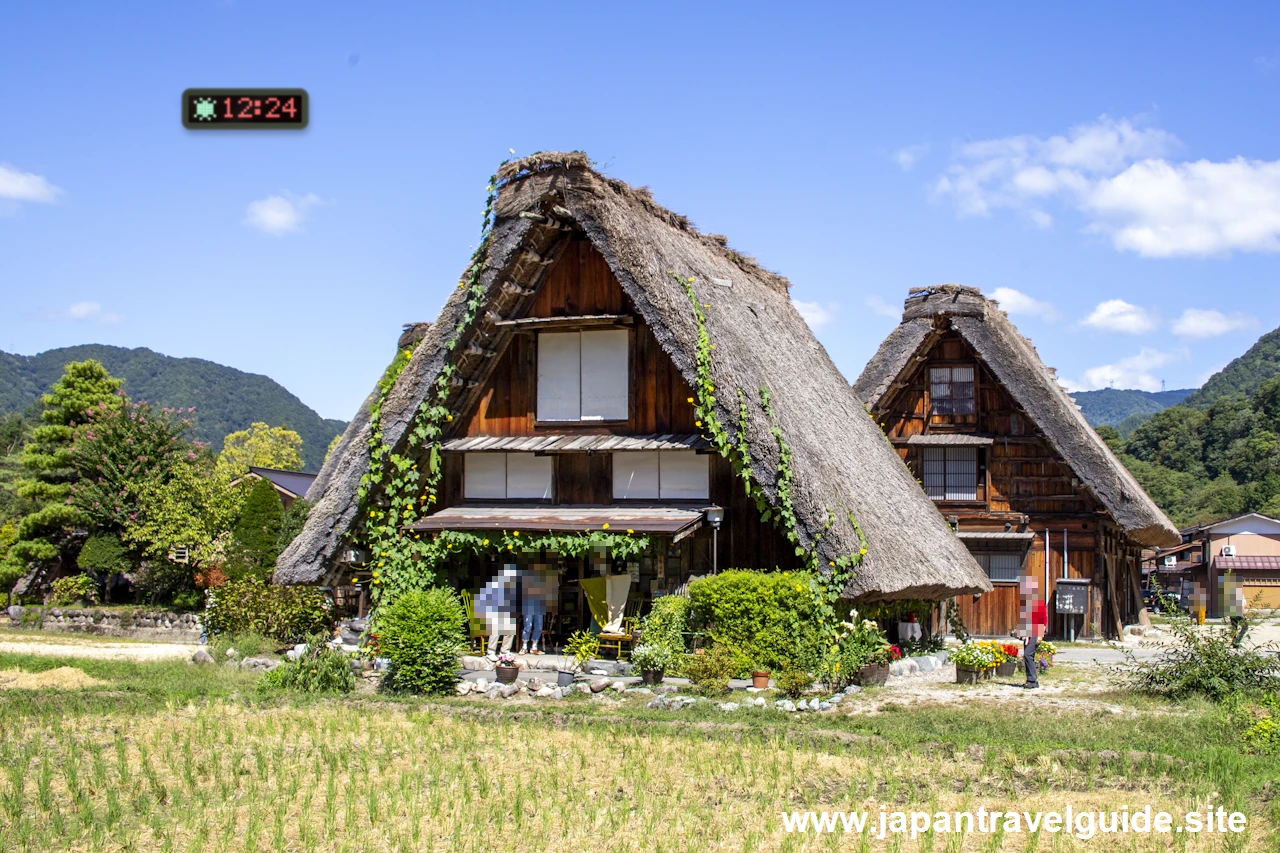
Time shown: {"hour": 12, "minute": 24}
